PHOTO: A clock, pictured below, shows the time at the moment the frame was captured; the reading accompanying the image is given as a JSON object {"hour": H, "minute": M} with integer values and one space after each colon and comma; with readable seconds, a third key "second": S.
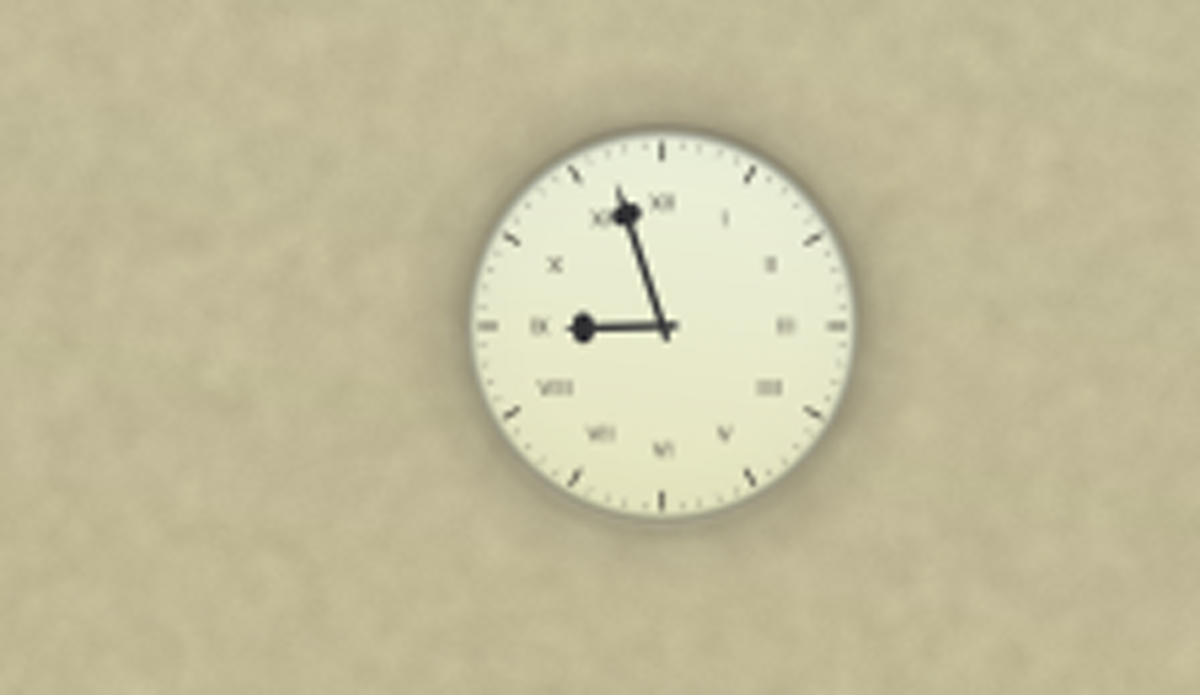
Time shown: {"hour": 8, "minute": 57}
